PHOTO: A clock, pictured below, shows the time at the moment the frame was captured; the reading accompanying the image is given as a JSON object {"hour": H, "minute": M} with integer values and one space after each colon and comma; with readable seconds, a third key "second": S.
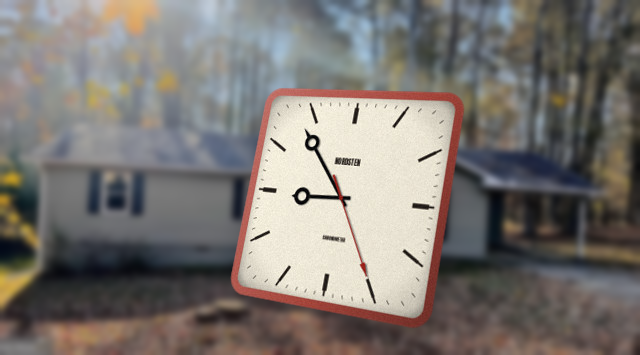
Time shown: {"hour": 8, "minute": 53, "second": 25}
